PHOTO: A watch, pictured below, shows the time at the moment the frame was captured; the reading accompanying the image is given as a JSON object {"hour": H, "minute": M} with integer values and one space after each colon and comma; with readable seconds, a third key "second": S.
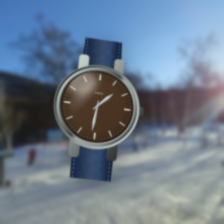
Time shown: {"hour": 1, "minute": 31}
